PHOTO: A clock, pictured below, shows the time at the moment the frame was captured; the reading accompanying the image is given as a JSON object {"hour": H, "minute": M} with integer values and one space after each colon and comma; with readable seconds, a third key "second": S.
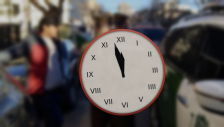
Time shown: {"hour": 11, "minute": 58}
